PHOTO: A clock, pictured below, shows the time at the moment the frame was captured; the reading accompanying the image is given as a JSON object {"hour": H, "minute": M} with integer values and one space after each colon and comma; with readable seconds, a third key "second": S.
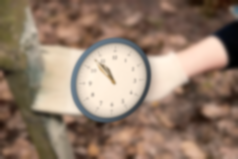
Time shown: {"hour": 10, "minute": 53}
